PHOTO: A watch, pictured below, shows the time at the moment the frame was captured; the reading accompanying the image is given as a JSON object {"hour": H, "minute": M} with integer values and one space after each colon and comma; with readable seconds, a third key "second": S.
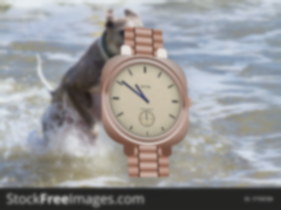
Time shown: {"hour": 10, "minute": 51}
